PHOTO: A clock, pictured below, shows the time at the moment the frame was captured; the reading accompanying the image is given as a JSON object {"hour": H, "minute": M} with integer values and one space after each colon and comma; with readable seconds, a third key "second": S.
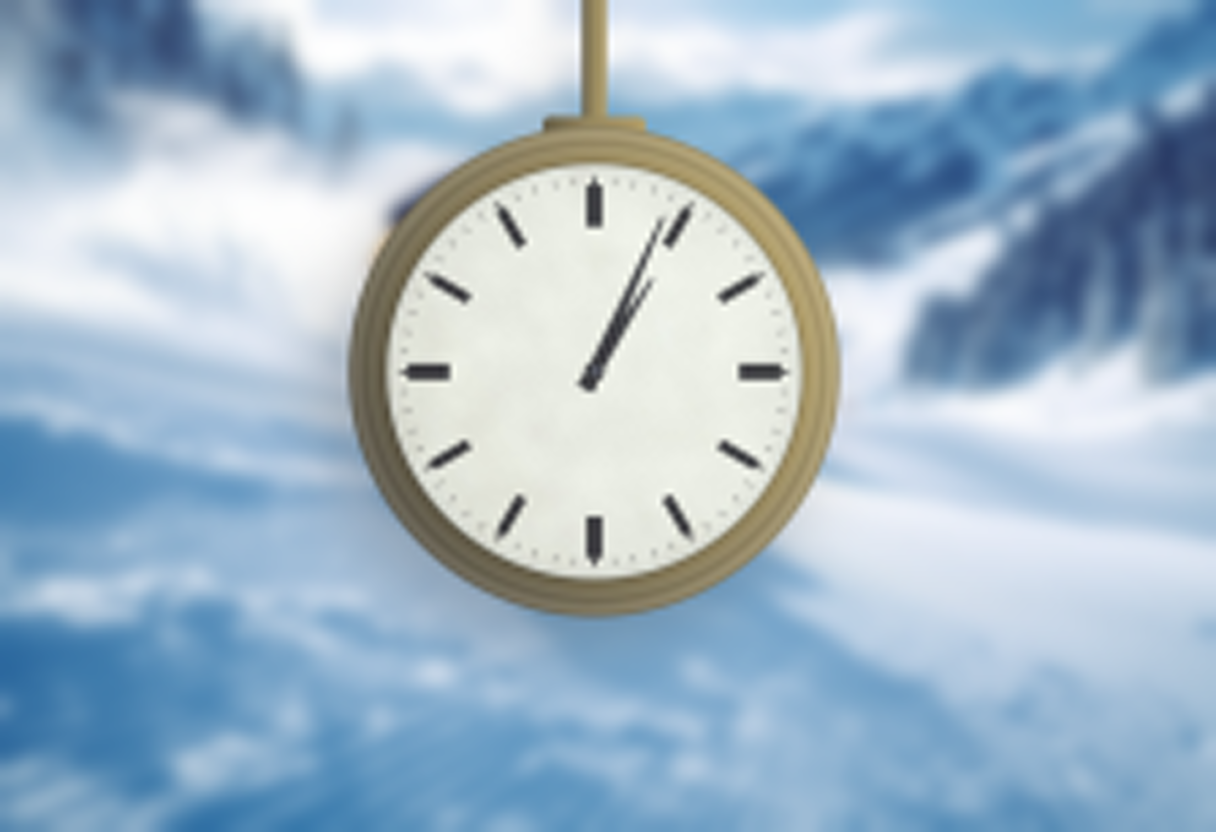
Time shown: {"hour": 1, "minute": 4}
